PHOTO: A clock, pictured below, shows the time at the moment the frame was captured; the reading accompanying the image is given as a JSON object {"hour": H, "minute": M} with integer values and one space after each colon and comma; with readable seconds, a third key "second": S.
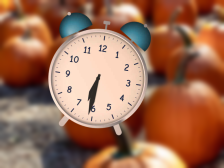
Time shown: {"hour": 6, "minute": 31}
